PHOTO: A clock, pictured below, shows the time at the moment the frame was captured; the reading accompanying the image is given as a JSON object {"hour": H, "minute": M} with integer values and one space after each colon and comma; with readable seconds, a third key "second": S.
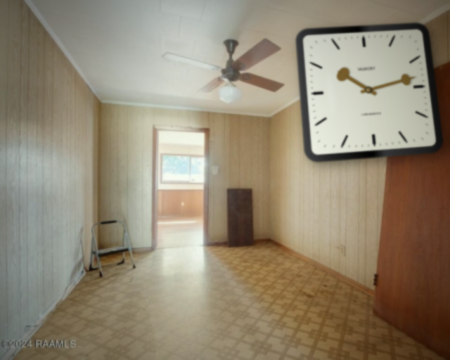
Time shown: {"hour": 10, "minute": 13}
